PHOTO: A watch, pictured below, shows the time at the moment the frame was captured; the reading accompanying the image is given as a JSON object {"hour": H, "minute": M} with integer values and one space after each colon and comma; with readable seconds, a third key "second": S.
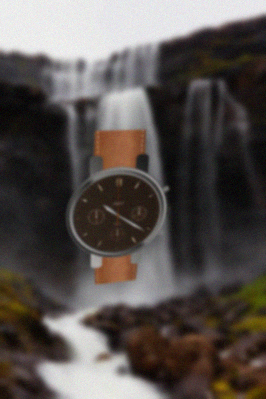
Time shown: {"hour": 10, "minute": 21}
